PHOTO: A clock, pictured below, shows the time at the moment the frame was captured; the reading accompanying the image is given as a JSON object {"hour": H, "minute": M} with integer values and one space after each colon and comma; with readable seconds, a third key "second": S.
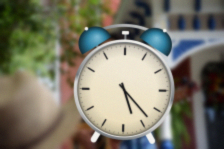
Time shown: {"hour": 5, "minute": 23}
